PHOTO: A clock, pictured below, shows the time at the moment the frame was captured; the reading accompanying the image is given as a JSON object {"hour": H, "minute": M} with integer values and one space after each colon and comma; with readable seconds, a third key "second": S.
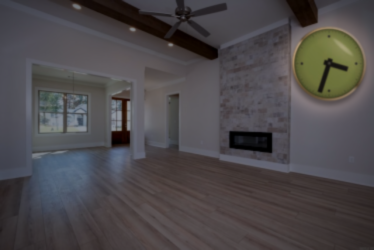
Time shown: {"hour": 3, "minute": 33}
